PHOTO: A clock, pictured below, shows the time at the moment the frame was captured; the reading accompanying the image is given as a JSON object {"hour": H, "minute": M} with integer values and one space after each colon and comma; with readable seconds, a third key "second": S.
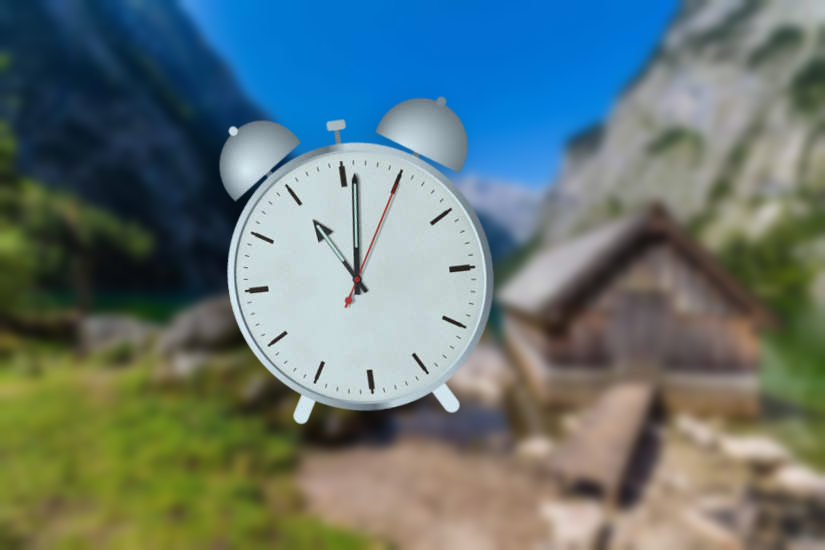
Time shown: {"hour": 11, "minute": 1, "second": 5}
